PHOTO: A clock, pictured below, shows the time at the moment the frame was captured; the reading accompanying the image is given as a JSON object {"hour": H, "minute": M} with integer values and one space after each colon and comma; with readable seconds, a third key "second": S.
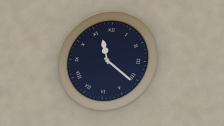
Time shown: {"hour": 11, "minute": 21}
